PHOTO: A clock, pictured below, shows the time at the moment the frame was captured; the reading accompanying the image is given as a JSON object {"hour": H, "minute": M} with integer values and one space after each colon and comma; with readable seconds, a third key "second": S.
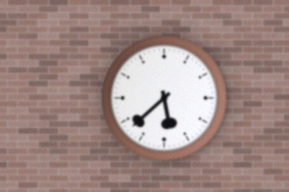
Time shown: {"hour": 5, "minute": 38}
